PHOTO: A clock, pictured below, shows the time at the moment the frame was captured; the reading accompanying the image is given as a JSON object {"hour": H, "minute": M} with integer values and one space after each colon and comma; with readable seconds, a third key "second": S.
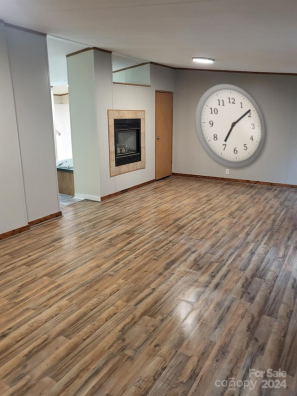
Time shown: {"hour": 7, "minute": 9}
